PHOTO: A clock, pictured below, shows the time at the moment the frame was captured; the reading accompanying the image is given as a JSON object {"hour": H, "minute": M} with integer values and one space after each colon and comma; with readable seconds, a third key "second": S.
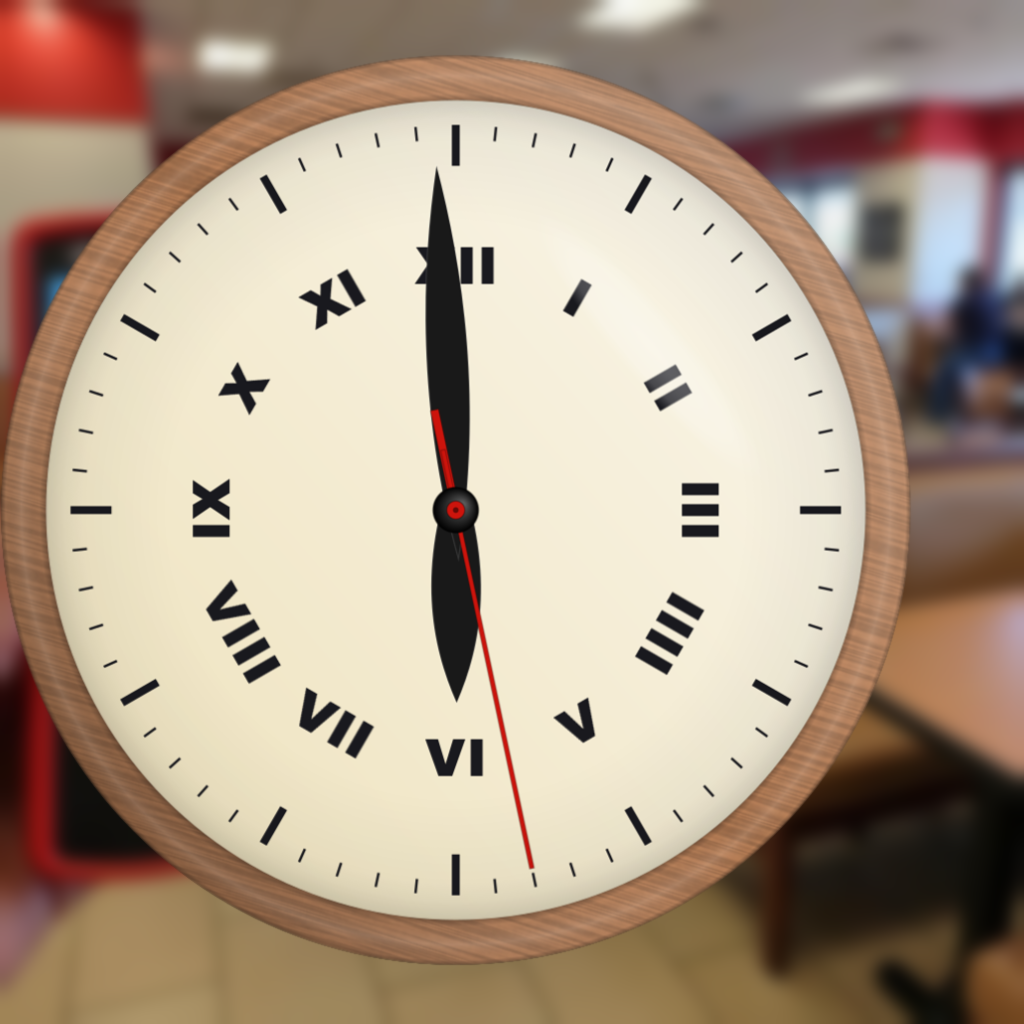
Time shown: {"hour": 5, "minute": 59, "second": 28}
